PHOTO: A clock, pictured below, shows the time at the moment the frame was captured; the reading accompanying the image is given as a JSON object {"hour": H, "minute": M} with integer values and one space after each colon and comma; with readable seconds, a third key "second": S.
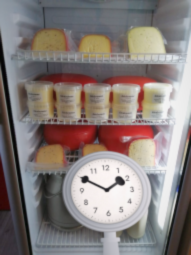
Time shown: {"hour": 1, "minute": 50}
